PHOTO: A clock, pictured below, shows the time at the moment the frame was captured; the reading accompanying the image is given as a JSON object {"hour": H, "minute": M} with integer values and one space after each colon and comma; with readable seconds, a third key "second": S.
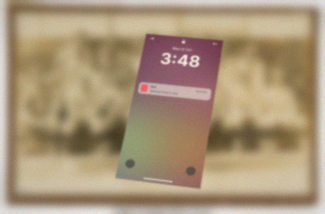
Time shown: {"hour": 3, "minute": 48}
